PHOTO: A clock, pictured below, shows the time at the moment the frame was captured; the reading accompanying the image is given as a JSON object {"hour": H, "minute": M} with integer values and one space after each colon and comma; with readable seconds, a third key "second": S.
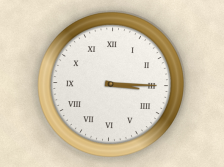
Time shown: {"hour": 3, "minute": 15}
